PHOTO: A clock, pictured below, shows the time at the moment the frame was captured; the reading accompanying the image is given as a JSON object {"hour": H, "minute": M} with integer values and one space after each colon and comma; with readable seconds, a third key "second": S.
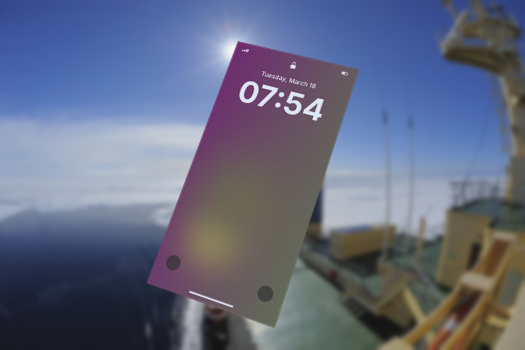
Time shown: {"hour": 7, "minute": 54}
